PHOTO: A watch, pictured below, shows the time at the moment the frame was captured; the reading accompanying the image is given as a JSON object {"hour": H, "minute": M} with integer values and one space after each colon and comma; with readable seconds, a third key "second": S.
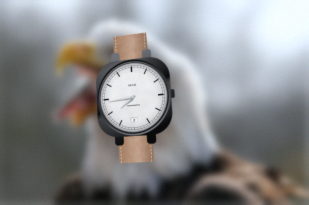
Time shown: {"hour": 7, "minute": 44}
